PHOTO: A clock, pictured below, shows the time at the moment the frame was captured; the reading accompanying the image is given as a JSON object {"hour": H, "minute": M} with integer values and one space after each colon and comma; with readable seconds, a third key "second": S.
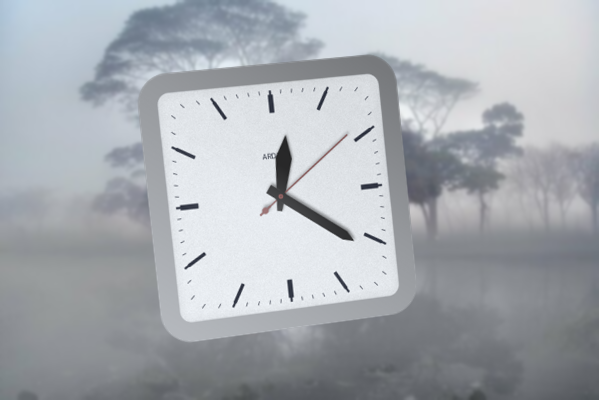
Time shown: {"hour": 12, "minute": 21, "second": 9}
